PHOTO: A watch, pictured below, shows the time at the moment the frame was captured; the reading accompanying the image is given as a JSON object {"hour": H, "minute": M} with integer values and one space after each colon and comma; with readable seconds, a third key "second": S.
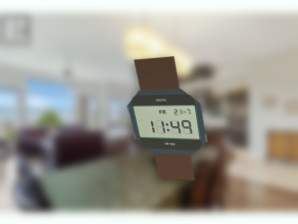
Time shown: {"hour": 11, "minute": 49}
